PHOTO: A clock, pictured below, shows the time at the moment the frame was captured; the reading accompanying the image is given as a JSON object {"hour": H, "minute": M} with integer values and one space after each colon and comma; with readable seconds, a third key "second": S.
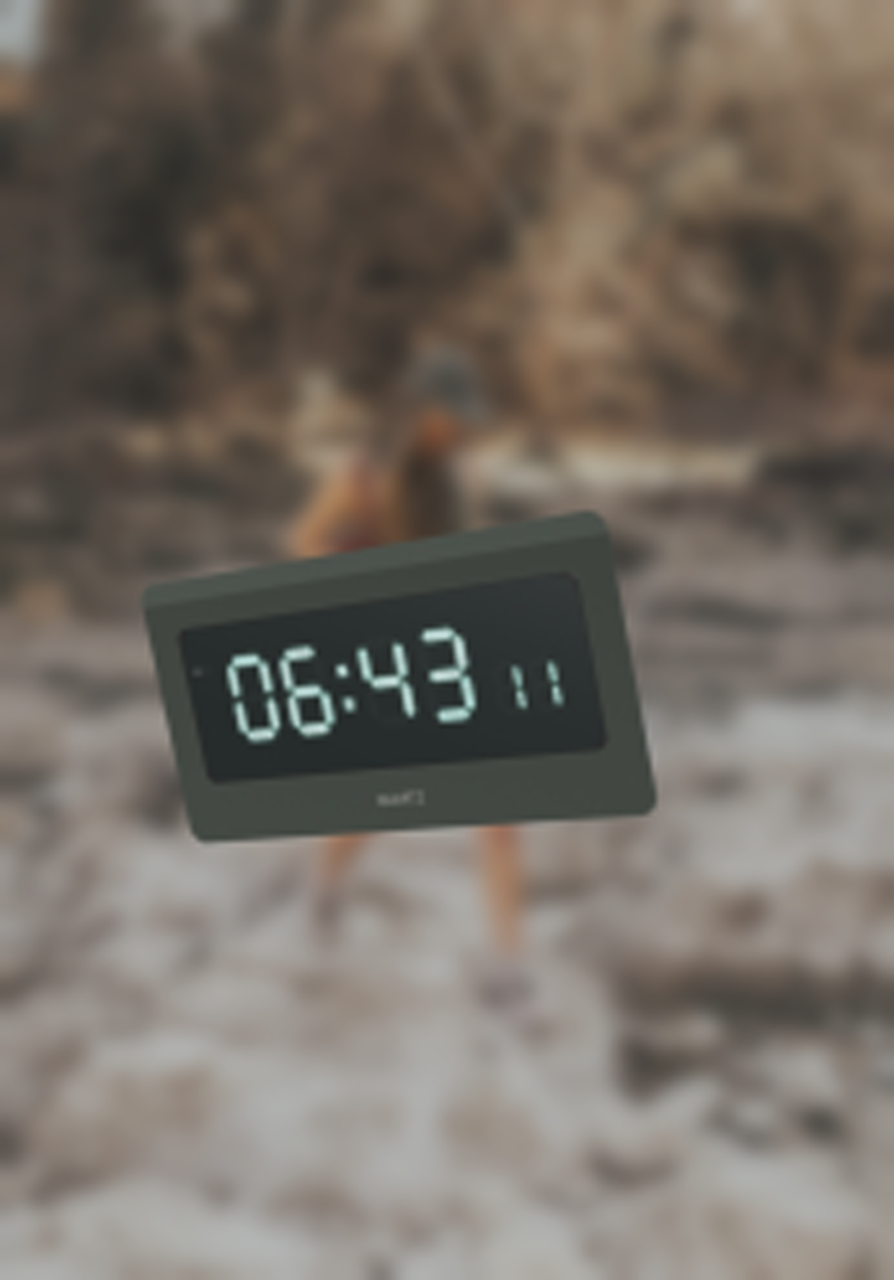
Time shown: {"hour": 6, "minute": 43, "second": 11}
